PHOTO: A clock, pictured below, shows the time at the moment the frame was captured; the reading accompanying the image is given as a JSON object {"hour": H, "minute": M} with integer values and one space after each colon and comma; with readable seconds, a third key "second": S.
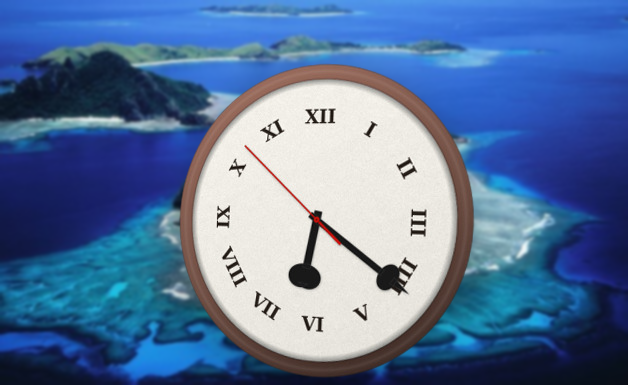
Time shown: {"hour": 6, "minute": 20, "second": 52}
